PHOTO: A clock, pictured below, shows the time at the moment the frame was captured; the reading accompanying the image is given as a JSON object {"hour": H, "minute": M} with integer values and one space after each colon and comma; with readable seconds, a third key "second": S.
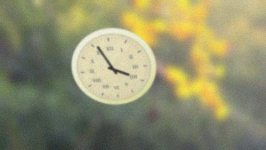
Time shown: {"hour": 3, "minute": 56}
